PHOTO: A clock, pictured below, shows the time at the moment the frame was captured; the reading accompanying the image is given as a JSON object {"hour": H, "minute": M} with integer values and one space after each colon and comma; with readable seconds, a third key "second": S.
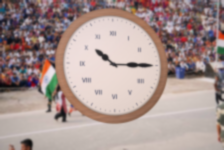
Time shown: {"hour": 10, "minute": 15}
